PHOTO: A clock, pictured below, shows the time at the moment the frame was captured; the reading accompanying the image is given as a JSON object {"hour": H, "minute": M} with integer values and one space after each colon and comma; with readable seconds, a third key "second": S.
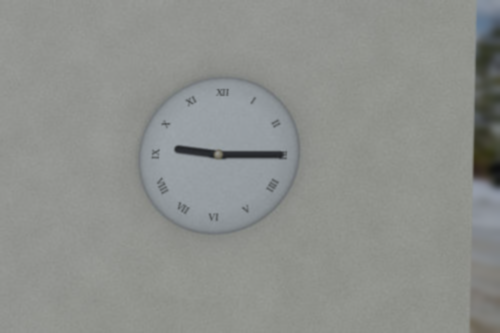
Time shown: {"hour": 9, "minute": 15}
